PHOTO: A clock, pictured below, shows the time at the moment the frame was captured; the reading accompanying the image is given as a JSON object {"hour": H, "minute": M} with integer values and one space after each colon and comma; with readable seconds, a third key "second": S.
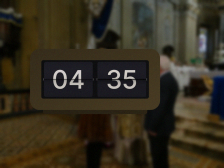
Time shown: {"hour": 4, "minute": 35}
